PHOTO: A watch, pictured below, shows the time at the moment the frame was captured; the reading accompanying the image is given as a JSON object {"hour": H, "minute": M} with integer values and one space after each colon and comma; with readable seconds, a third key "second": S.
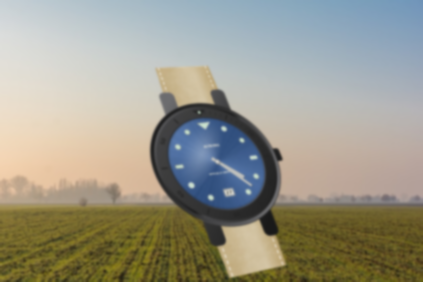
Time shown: {"hour": 4, "minute": 23}
